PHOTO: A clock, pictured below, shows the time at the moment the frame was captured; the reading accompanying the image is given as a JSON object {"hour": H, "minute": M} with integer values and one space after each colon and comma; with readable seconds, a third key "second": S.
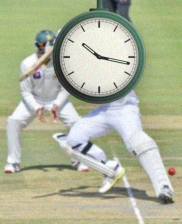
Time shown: {"hour": 10, "minute": 17}
